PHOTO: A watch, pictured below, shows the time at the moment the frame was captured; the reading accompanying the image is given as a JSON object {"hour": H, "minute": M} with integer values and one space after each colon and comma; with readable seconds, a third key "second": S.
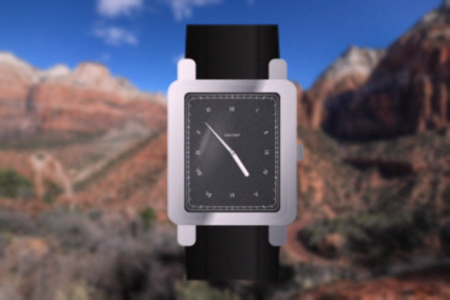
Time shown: {"hour": 4, "minute": 53}
